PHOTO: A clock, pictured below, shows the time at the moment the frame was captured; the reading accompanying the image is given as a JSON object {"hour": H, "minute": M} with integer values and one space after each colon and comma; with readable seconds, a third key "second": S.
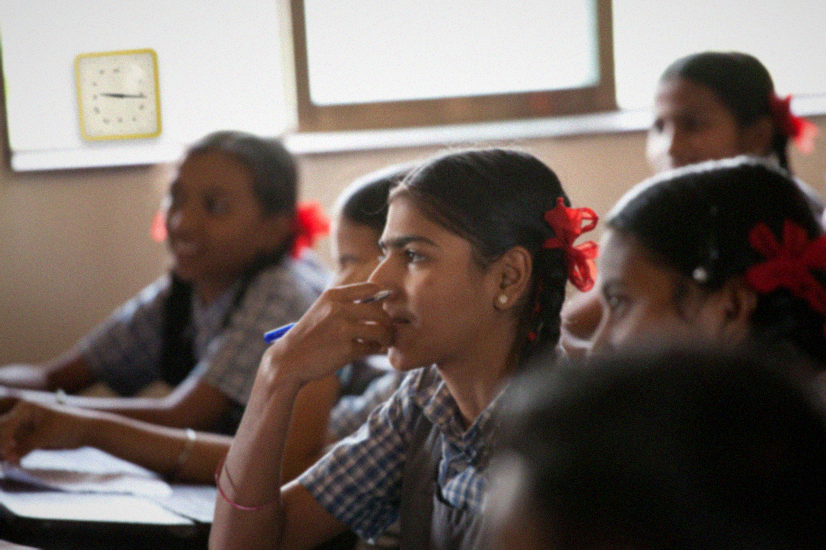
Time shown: {"hour": 9, "minute": 16}
